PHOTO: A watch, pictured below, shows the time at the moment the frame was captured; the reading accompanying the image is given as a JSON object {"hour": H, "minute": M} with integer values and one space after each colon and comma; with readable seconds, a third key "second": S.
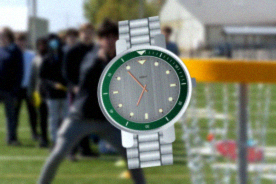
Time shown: {"hour": 6, "minute": 54}
